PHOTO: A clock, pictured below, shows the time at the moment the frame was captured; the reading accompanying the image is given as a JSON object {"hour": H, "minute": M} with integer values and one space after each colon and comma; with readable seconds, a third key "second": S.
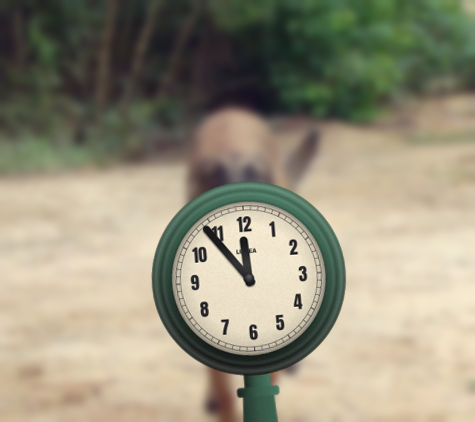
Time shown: {"hour": 11, "minute": 54}
